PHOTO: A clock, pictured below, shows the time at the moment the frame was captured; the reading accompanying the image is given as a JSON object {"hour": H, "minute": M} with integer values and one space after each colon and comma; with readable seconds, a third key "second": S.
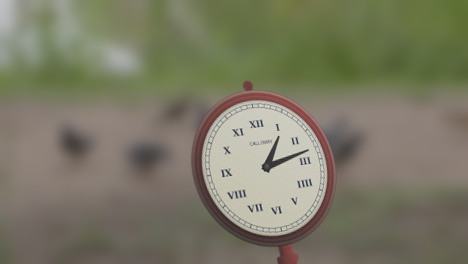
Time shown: {"hour": 1, "minute": 13}
